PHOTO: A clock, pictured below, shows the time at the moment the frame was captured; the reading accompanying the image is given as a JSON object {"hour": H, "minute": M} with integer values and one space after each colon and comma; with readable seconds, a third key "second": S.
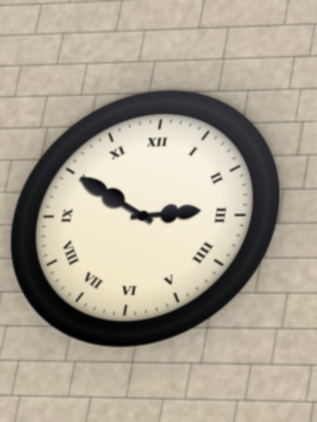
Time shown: {"hour": 2, "minute": 50}
